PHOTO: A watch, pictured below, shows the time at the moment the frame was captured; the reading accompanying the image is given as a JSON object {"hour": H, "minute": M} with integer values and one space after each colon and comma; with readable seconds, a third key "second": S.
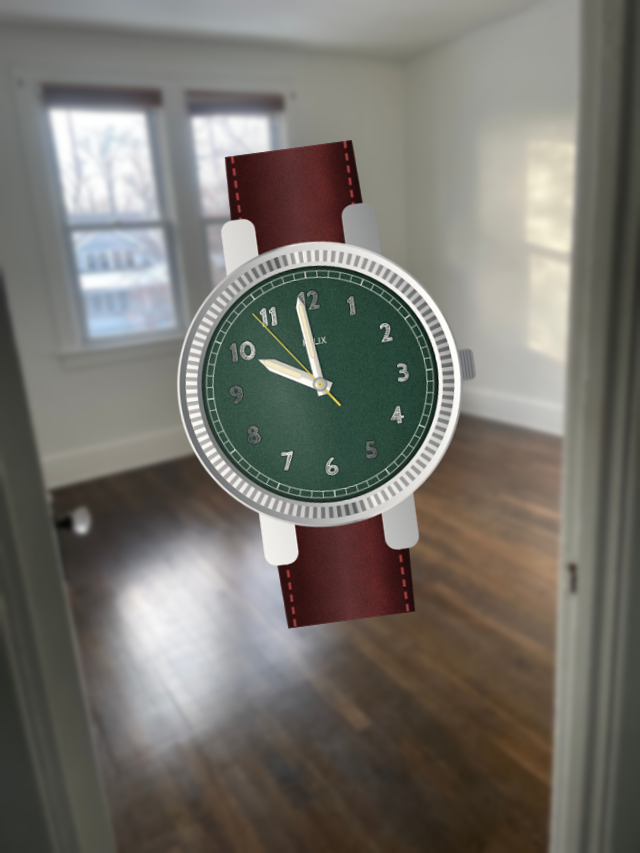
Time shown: {"hour": 9, "minute": 58, "second": 54}
